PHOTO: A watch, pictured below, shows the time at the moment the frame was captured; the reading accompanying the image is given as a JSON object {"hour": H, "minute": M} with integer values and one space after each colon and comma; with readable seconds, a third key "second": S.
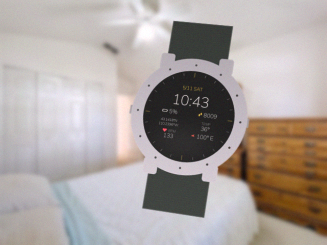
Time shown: {"hour": 10, "minute": 43}
